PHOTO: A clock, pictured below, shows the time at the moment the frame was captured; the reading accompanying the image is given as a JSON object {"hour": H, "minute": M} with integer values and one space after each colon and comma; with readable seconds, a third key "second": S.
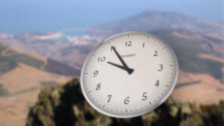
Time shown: {"hour": 9, "minute": 55}
